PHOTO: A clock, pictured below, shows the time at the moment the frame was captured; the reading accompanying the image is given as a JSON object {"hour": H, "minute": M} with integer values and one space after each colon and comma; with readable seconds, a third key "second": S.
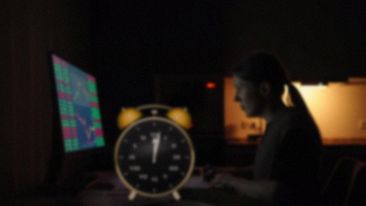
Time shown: {"hour": 12, "minute": 2}
